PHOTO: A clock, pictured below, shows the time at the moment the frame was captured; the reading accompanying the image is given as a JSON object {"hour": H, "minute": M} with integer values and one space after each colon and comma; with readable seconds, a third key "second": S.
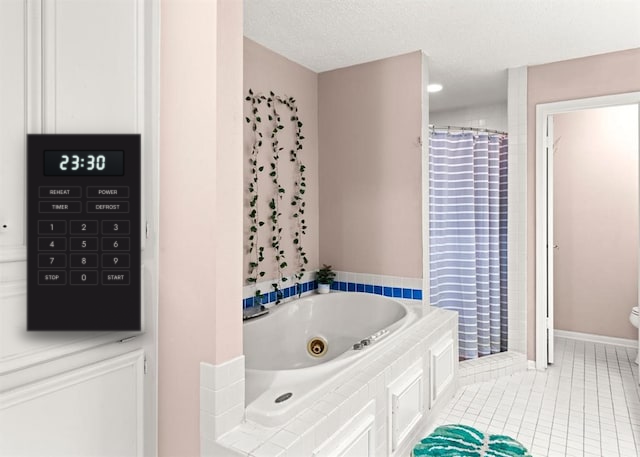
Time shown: {"hour": 23, "minute": 30}
